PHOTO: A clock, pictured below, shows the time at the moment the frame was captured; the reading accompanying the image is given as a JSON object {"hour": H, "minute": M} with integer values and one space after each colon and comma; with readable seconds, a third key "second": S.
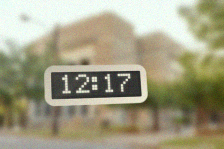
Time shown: {"hour": 12, "minute": 17}
